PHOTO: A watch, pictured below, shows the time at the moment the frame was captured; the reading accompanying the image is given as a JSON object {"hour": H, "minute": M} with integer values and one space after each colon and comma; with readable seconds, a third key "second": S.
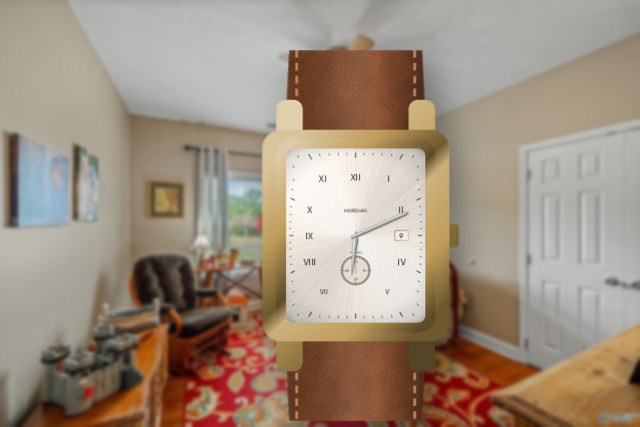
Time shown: {"hour": 6, "minute": 11}
